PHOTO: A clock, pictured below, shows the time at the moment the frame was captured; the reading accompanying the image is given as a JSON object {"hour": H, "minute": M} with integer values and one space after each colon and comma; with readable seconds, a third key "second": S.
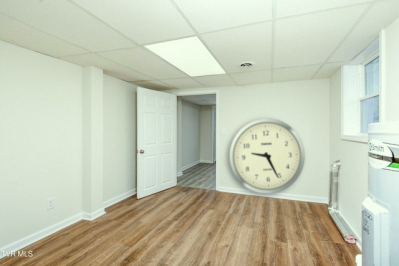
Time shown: {"hour": 9, "minute": 26}
